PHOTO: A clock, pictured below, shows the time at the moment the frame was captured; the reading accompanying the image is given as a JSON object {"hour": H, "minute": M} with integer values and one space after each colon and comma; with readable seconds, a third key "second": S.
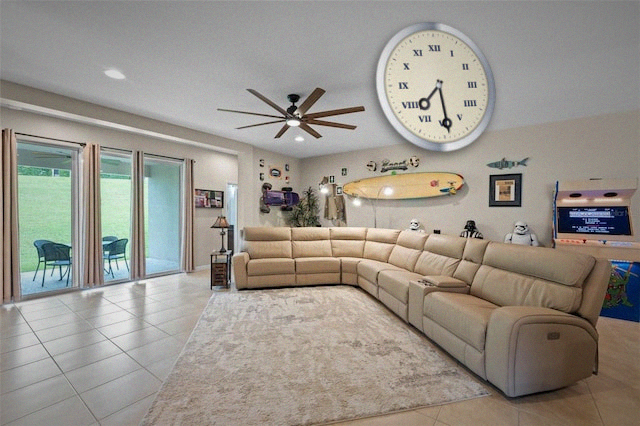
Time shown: {"hour": 7, "minute": 29}
